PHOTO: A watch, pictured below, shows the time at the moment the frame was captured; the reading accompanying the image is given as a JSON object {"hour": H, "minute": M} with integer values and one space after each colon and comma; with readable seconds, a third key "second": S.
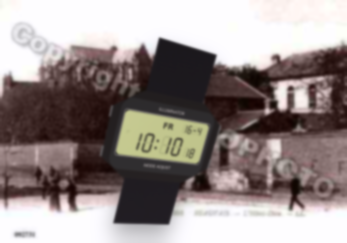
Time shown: {"hour": 10, "minute": 10}
